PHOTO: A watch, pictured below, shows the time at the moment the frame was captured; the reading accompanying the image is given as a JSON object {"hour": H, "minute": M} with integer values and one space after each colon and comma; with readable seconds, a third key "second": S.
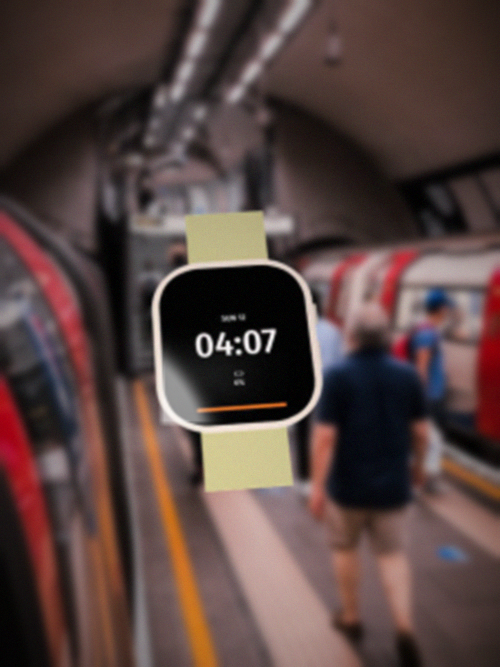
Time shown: {"hour": 4, "minute": 7}
